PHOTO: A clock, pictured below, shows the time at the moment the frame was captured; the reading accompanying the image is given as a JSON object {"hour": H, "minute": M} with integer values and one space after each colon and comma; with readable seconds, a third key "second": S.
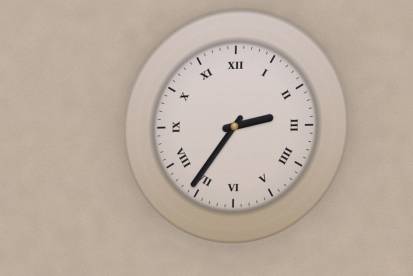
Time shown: {"hour": 2, "minute": 36}
